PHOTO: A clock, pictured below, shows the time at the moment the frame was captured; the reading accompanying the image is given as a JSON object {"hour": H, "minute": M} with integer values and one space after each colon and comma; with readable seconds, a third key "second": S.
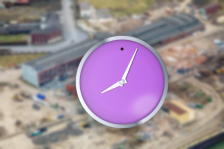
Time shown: {"hour": 8, "minute": 4}
